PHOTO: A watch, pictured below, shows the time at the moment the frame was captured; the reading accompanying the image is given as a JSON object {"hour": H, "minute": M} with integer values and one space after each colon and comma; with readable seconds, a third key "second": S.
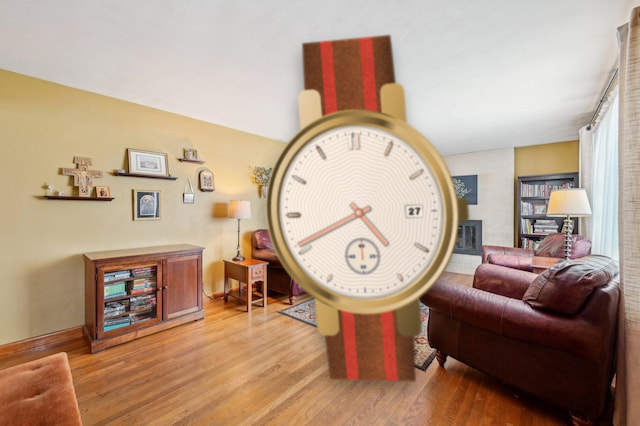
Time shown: {"hour": 4, "minute": 41}
